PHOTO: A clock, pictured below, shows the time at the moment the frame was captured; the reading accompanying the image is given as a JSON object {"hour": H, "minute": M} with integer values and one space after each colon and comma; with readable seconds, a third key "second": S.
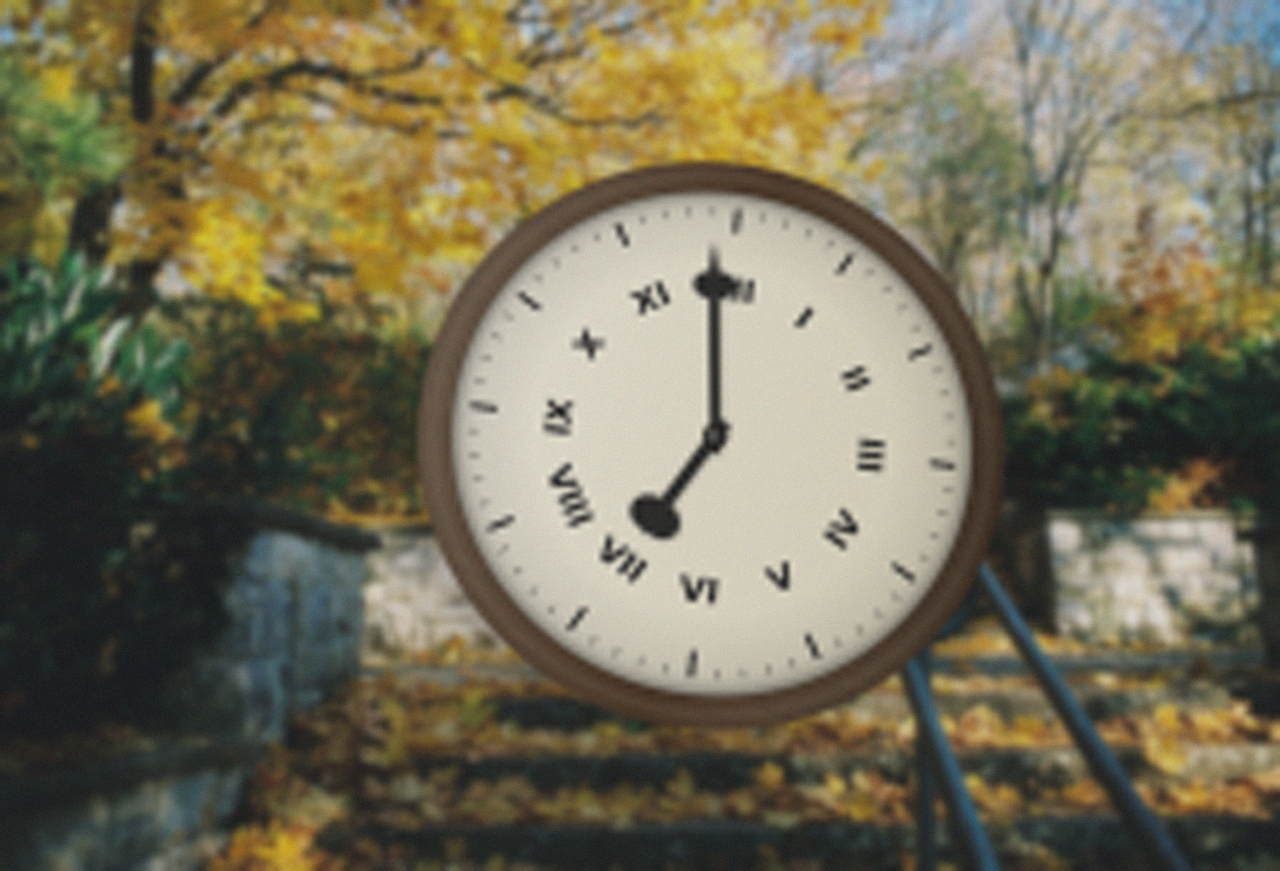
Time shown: {"hour": 6, "minute": 59}
